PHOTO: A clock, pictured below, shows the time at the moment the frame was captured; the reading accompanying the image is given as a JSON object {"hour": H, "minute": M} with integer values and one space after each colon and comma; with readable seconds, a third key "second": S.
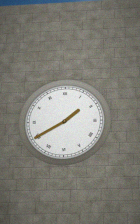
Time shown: {"hour": 1, "minute": 40}
